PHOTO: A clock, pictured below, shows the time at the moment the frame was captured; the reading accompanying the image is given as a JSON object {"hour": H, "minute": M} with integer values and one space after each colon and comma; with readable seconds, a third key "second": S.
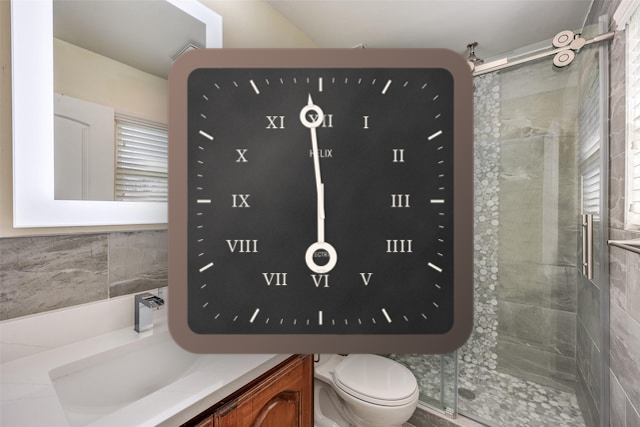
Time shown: {"hour": 5, "minute": 59}
